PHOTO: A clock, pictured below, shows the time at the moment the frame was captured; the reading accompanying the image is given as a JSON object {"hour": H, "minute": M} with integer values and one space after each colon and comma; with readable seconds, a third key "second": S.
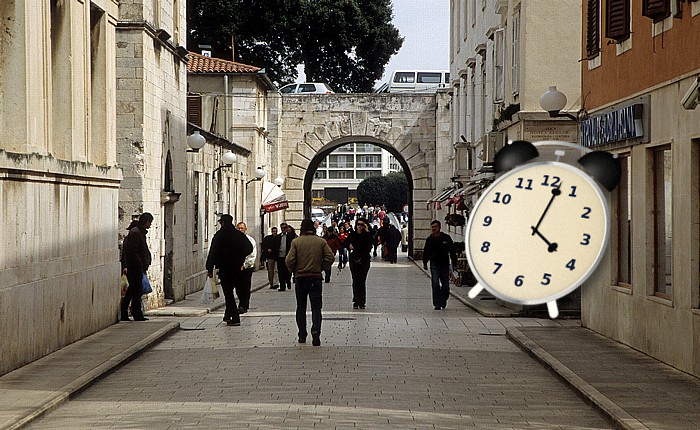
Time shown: {"hour": 4, "minute": 2}
